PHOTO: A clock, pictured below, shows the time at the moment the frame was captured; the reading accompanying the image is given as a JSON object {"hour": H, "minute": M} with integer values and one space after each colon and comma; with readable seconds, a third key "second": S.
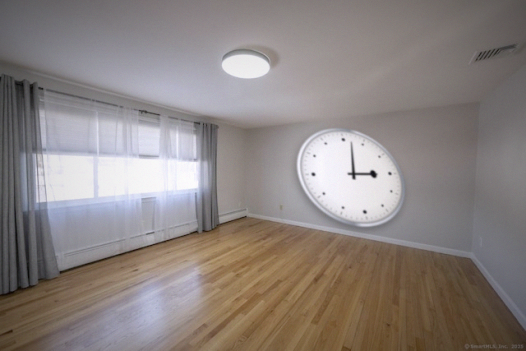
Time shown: {"hour": 3, "minute": 2}
